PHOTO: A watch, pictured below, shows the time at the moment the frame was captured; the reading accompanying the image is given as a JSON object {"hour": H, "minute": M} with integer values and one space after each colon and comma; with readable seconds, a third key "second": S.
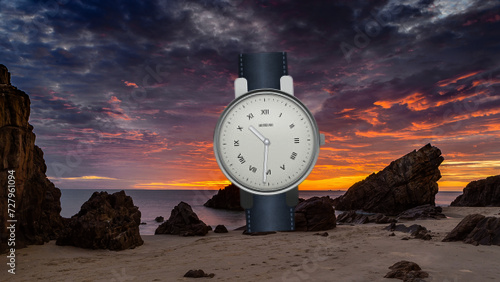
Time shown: {"hour": 10, "minute": 31}
